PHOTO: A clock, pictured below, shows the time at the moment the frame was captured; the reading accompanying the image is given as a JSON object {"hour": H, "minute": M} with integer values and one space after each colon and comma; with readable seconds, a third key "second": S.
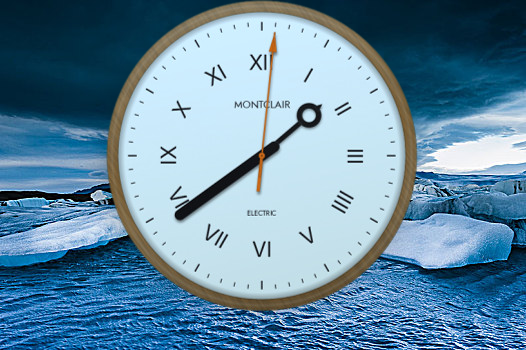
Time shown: {"hour": 1, "minute": 39, "second": 1}
